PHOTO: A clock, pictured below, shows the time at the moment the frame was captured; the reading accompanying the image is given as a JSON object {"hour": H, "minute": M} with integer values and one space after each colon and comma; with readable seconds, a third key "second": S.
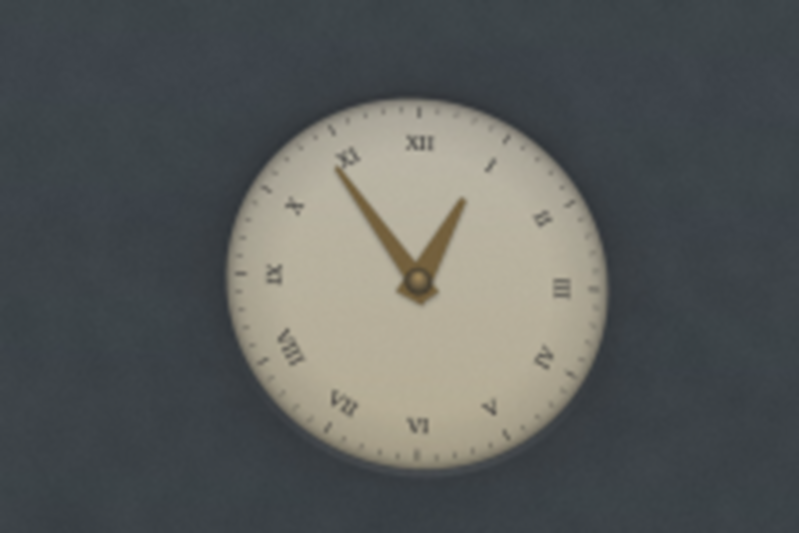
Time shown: {"hour": 12, "minute": 54}
